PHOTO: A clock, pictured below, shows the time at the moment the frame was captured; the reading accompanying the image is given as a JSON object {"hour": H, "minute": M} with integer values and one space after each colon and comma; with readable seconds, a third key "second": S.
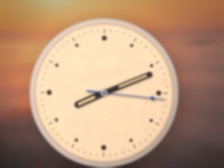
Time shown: {"hour": 8, "minute": 11, "second": 16}
